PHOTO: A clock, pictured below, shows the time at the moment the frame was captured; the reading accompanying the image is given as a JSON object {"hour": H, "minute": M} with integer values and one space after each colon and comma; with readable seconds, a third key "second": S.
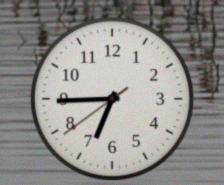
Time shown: {"hour": 6, "minute": 44, "second": 39}
